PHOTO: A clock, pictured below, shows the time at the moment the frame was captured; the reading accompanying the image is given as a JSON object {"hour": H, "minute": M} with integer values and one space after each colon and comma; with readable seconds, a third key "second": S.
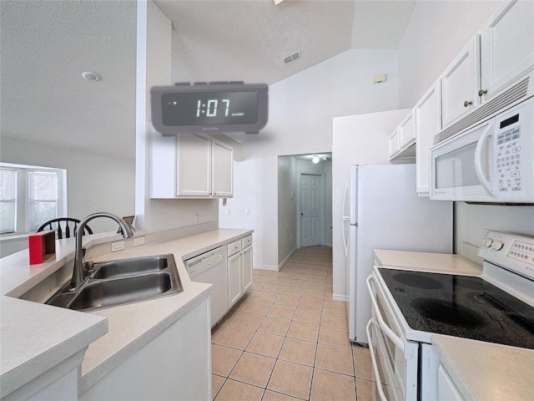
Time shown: {"hour": 1, "minute": 7}
